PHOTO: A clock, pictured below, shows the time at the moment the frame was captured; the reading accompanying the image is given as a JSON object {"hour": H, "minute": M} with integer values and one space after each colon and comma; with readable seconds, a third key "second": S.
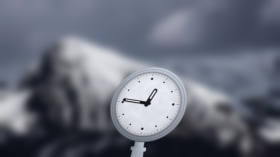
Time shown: {"hour": 12, "minute": 46}
